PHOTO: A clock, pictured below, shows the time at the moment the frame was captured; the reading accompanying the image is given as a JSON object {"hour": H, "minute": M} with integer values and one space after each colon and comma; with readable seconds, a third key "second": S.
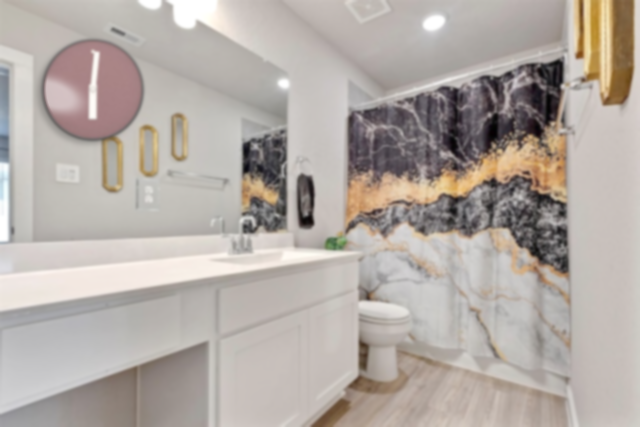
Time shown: {"hour": 6, "minute": 1}
